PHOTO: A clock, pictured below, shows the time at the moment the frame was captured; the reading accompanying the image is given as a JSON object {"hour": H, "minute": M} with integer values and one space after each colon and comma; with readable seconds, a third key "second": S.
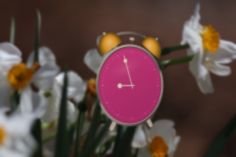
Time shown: {"hour": 8, "minute": 57}
